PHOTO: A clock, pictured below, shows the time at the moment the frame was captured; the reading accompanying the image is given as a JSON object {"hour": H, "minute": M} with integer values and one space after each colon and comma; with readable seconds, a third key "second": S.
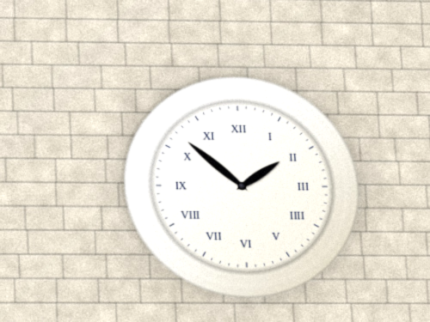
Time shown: {"hour": 1, "minute": 52}
